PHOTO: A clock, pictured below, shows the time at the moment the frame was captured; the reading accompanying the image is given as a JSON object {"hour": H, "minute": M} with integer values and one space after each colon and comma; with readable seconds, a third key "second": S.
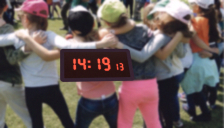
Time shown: {"hour": 14, "minute": 19, "second": 13}
